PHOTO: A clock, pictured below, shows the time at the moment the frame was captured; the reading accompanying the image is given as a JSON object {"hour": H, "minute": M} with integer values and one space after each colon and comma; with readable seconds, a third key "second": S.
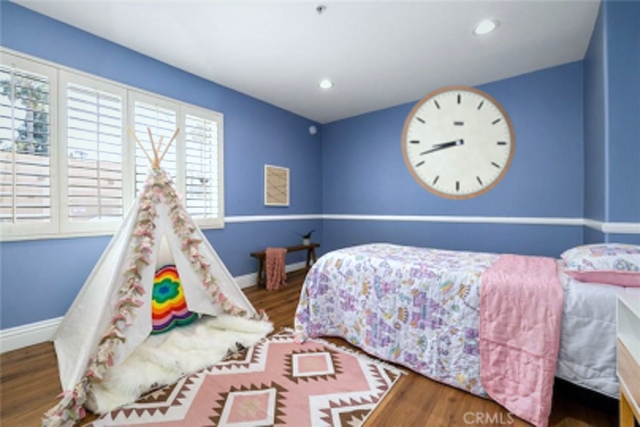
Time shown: {"hour": 8, "minute": 42}
